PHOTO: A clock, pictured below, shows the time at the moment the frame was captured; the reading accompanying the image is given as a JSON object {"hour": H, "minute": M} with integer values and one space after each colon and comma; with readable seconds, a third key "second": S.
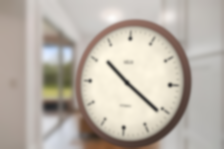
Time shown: {"hour": 10, "minute": 21}
